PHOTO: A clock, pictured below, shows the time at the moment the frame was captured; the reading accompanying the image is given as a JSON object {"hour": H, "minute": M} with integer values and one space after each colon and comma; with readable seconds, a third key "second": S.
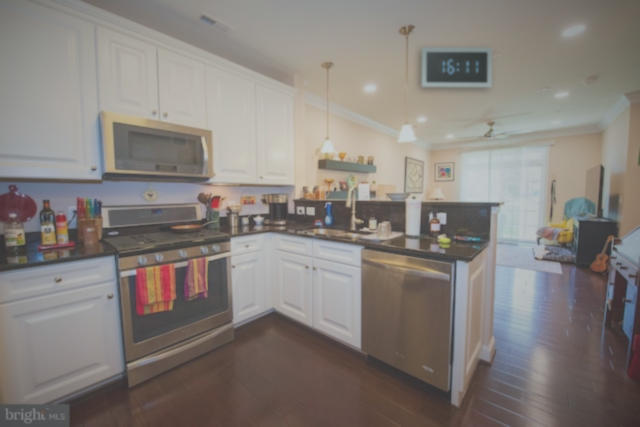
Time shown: {"hour": 16, "minute": 11}
